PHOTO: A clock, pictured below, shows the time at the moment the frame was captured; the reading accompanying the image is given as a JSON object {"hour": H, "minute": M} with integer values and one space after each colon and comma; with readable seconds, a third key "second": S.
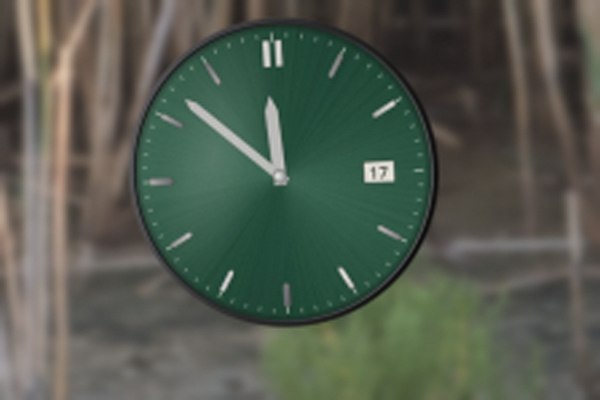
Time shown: {"hour": 11, "minute": 52}
